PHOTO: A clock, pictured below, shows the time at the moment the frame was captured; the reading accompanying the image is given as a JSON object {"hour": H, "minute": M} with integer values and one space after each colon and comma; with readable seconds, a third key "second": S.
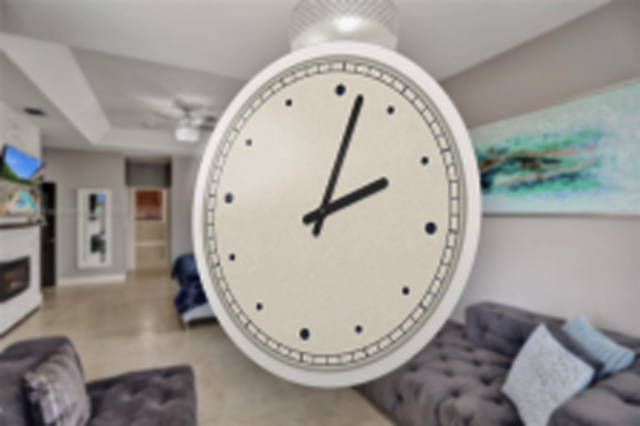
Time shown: {"hour": 2, "minute": 2}
